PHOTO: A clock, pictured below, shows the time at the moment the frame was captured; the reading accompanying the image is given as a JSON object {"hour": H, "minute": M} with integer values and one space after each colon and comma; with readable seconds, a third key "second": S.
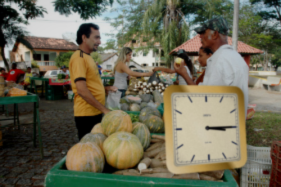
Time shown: {"hour": 3, "minute": 15}
